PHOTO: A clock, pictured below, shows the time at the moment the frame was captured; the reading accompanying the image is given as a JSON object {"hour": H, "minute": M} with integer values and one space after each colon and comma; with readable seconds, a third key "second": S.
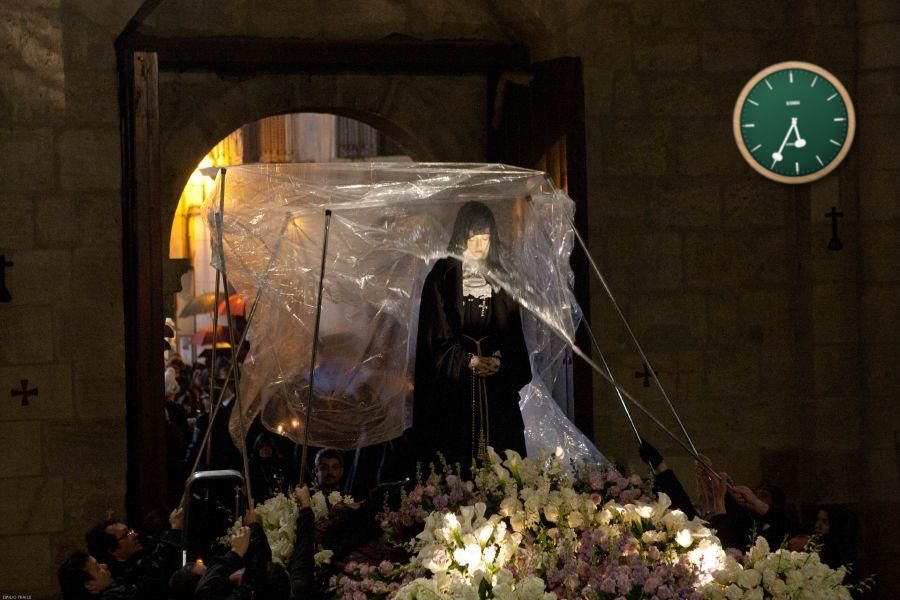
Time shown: {"hour": 5, "minute": 35}
